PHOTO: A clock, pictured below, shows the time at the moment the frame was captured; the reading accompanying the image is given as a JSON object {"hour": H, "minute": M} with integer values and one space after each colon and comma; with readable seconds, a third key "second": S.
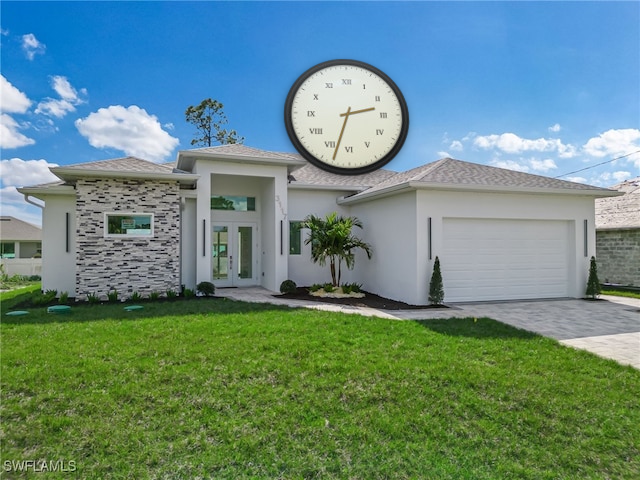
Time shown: {"hour": 2, "minute": 33}
